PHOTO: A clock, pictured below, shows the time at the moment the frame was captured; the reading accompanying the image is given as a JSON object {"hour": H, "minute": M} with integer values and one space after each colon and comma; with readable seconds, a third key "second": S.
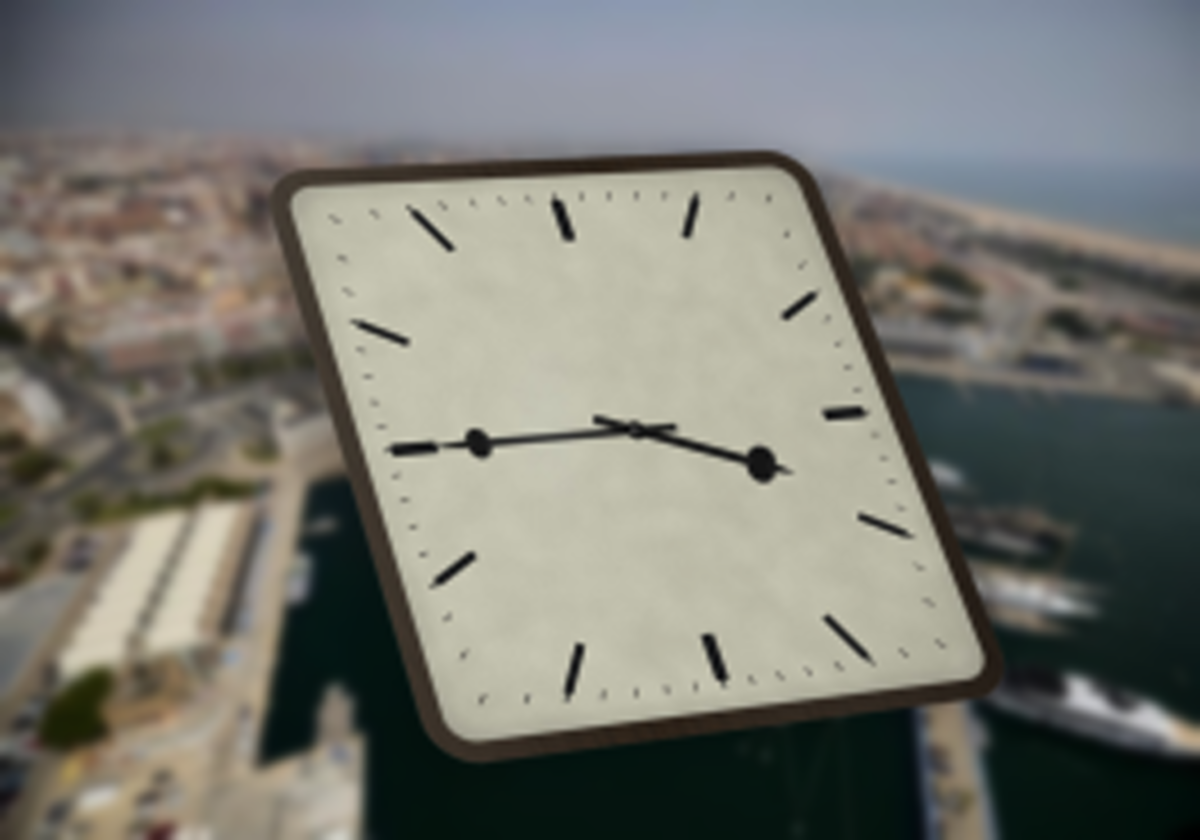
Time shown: {"hour": 3, "minute": 45}
